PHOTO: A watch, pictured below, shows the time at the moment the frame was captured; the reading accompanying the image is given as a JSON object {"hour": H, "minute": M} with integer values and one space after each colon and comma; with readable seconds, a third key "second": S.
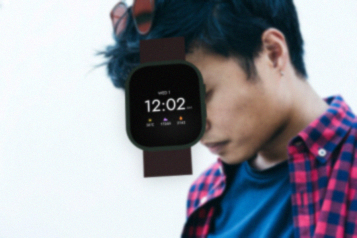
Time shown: {"hour": 12, "minute": 2}
